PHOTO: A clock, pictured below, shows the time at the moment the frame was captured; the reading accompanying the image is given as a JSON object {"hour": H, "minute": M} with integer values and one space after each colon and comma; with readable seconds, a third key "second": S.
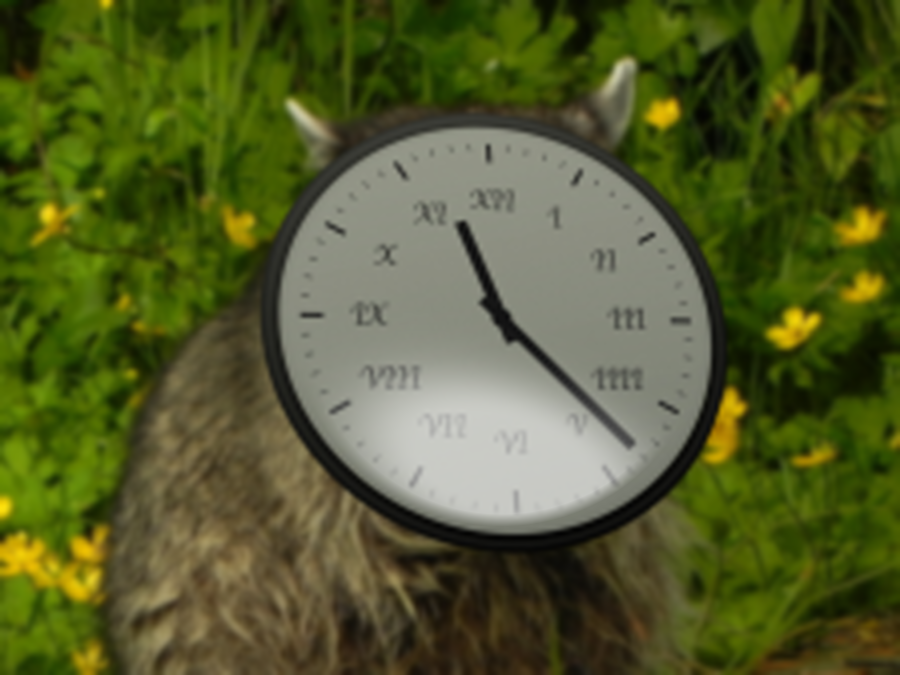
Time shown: {"hour": 11, "minute": 23}
